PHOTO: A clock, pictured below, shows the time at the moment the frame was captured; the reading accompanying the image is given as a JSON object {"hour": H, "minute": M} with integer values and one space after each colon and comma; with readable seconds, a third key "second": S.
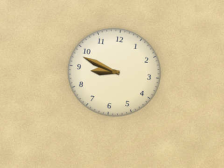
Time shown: {"hour": 8, "minute": 48}
